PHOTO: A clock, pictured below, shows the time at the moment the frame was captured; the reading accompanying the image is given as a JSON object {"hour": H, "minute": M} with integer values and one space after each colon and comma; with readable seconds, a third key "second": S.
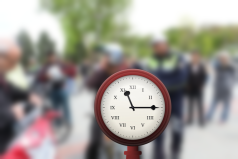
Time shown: {"hour": 11, "minute": 15}
